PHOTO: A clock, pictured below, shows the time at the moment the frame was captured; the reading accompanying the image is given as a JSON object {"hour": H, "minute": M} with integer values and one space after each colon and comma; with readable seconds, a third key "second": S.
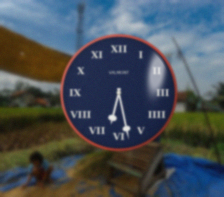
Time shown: {"hour": 6, "minute": 28}
